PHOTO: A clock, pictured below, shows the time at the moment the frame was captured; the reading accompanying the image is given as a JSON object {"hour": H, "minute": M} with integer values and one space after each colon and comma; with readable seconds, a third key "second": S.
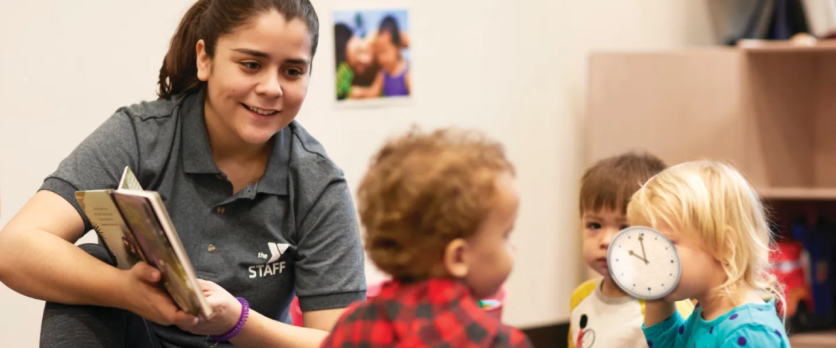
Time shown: {"hour": 9, "minute": 59}
